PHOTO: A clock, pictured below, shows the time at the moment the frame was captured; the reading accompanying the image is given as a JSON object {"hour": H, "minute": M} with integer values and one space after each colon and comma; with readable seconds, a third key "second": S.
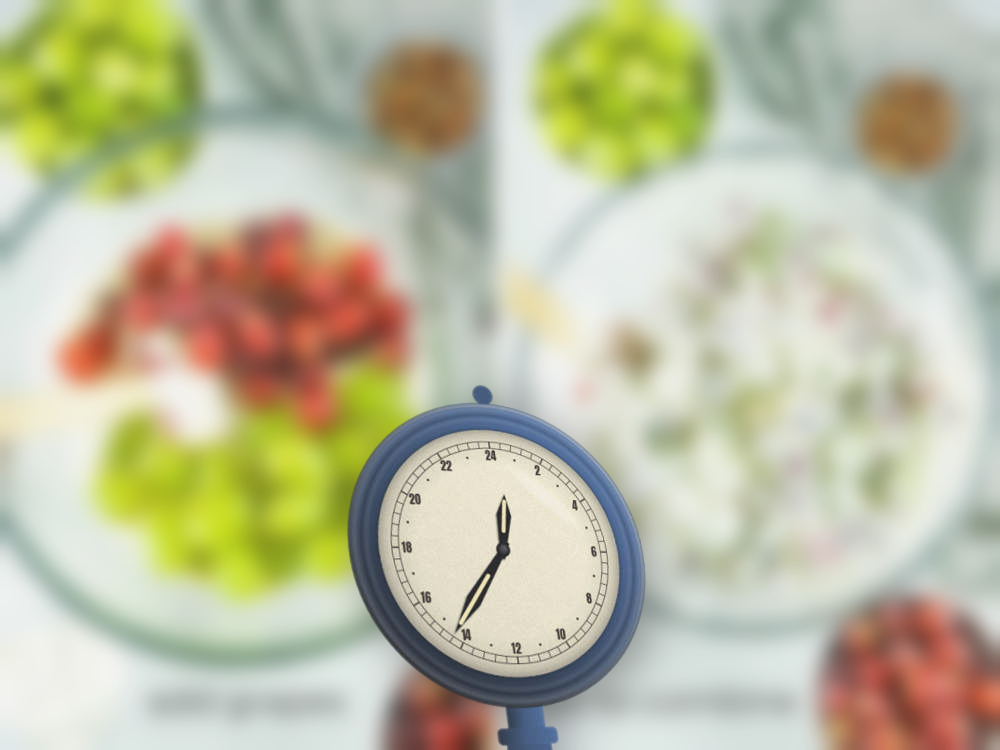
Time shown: {"hour": 0, "minute": 36}
